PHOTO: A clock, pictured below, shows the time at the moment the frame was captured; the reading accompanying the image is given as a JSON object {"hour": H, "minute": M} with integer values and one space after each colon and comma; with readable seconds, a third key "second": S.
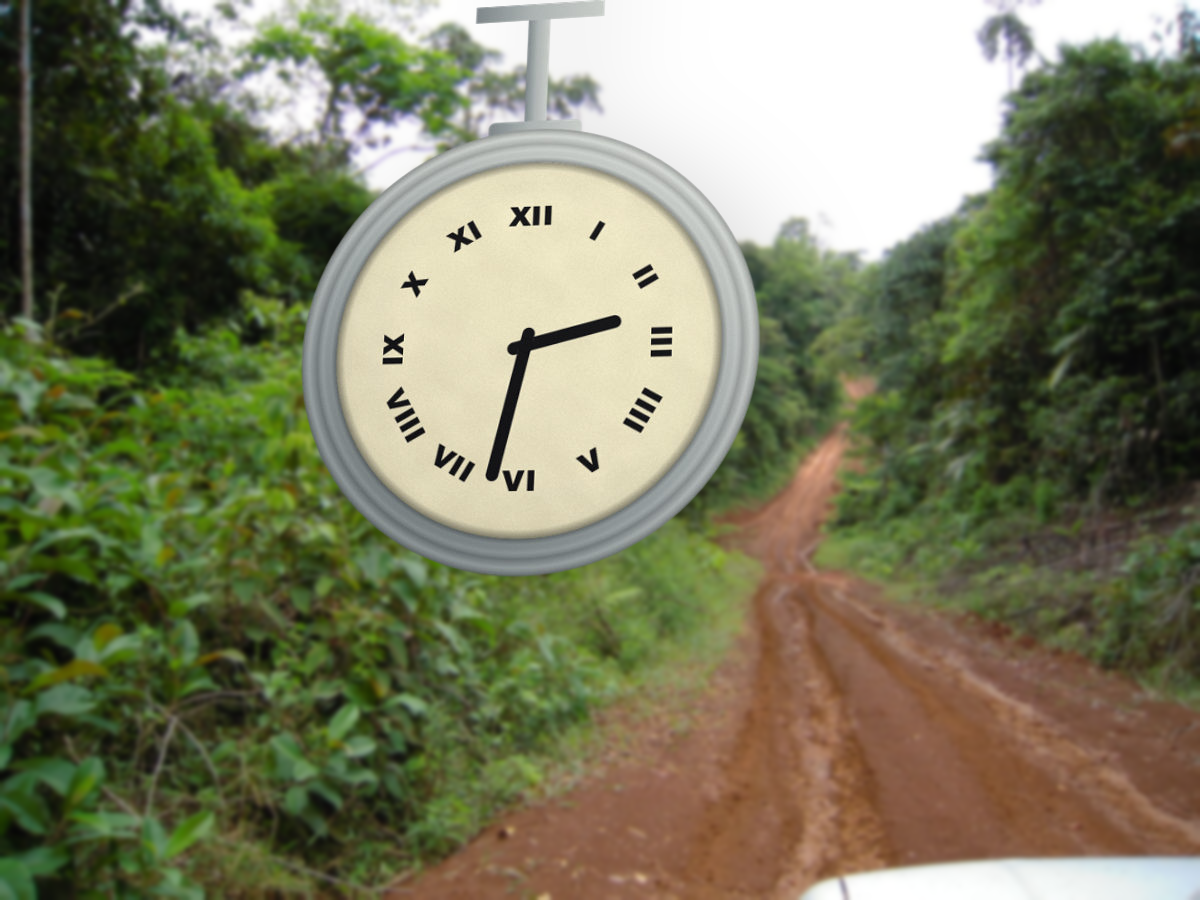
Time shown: {"hour": 2, "minute": 32}
